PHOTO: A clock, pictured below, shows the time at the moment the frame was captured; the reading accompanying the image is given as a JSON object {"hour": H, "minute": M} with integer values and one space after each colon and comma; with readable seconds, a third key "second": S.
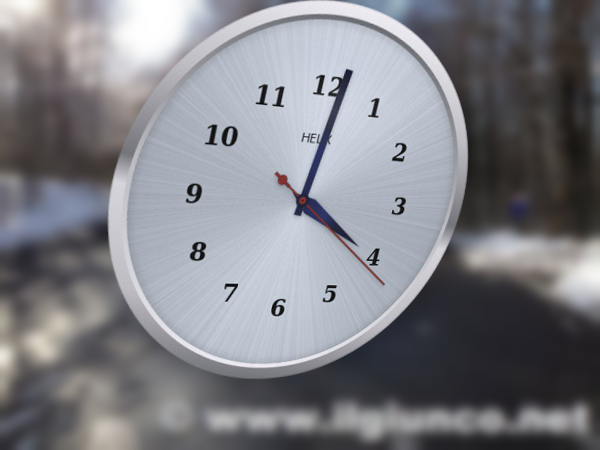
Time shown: {"hour": 4, "minute": 1, "second": 21}
